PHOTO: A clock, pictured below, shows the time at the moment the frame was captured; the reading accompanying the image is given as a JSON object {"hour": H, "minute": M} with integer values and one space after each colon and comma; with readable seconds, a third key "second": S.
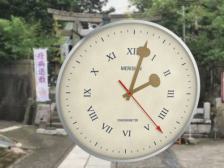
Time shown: {"hour": 2, "minute": 2, "second": 23}
